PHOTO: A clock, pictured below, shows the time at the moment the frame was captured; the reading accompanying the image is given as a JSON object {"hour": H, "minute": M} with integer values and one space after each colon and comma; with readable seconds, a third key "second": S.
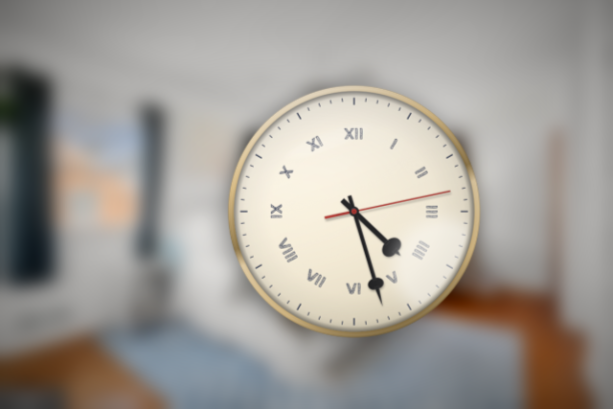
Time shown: {"hour": 4, "minute": 27, "second": 13}
